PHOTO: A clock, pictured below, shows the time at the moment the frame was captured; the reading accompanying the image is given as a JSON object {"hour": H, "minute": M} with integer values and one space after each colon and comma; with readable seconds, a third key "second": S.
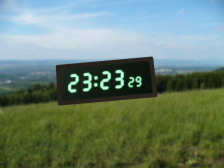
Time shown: {"hour": 23, "minute": 23, "second": 29}
